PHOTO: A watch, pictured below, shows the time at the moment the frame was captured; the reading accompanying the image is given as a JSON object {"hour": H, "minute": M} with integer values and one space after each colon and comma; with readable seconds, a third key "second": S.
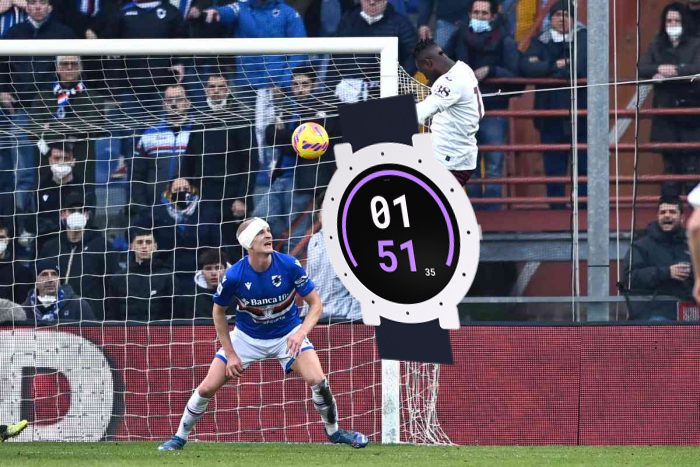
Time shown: {"hour": 1, "minute": 51, "second": 35}
